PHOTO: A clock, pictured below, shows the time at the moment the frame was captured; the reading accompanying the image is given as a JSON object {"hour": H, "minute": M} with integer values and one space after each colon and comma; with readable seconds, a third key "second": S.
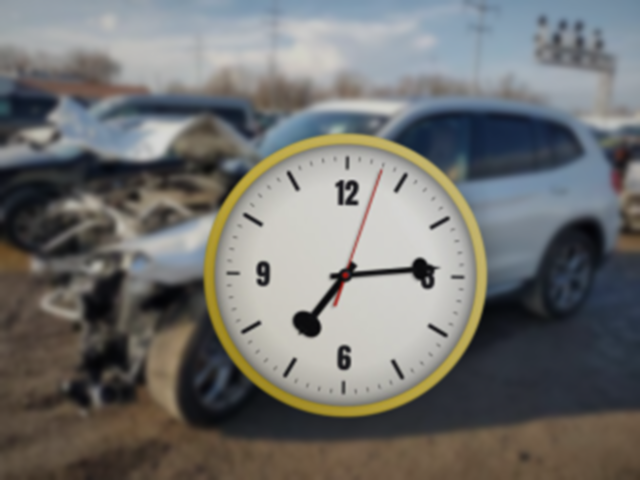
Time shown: {"hour": 7, "minute": 14, "second": 3}
